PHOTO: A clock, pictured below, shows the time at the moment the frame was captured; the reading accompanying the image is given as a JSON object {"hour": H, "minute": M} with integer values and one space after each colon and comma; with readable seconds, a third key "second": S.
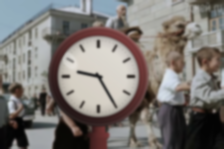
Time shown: {"hour": 9, "minute": 25}
